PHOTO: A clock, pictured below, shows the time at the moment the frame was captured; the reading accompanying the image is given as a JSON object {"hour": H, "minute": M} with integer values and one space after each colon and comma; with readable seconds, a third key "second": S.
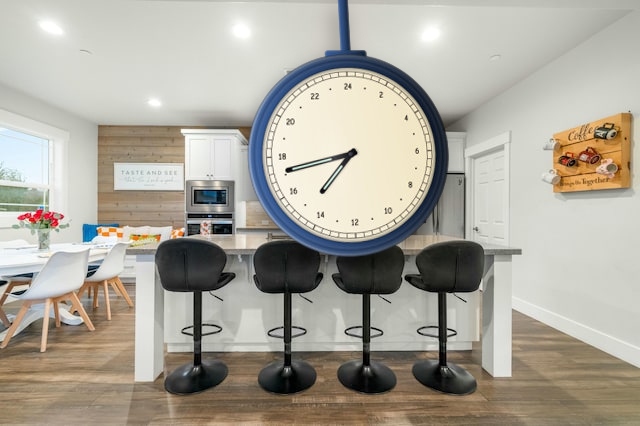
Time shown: {"hour": 14, "minute": 43}
